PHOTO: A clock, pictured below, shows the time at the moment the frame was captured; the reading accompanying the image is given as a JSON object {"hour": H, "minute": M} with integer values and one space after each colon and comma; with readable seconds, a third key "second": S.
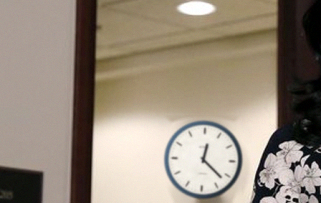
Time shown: {"hour": 12, "minute": 22}
